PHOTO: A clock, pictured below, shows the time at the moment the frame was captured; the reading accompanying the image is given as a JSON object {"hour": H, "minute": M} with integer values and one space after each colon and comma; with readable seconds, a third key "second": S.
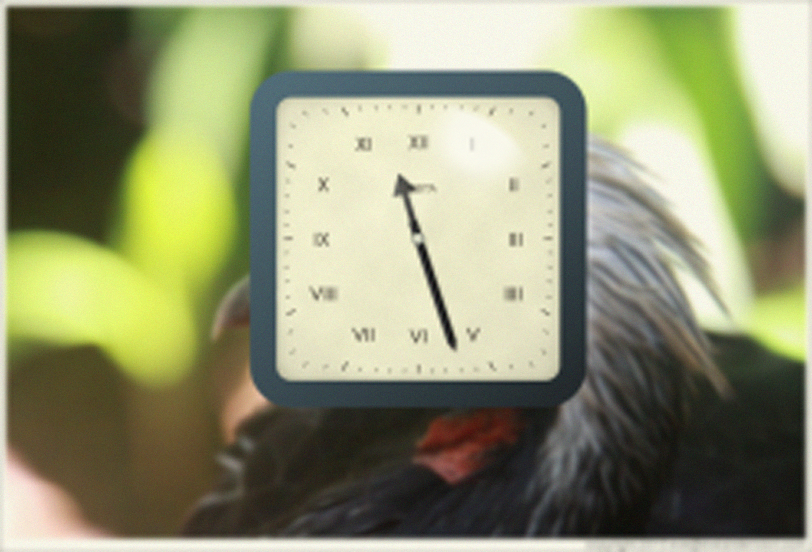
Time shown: {"hour": 11, "minute": 27}
